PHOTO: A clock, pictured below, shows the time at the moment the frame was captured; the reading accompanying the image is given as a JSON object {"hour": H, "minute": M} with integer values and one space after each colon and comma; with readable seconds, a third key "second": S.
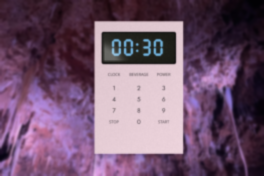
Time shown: {"hour": 0, "minute": 30}
